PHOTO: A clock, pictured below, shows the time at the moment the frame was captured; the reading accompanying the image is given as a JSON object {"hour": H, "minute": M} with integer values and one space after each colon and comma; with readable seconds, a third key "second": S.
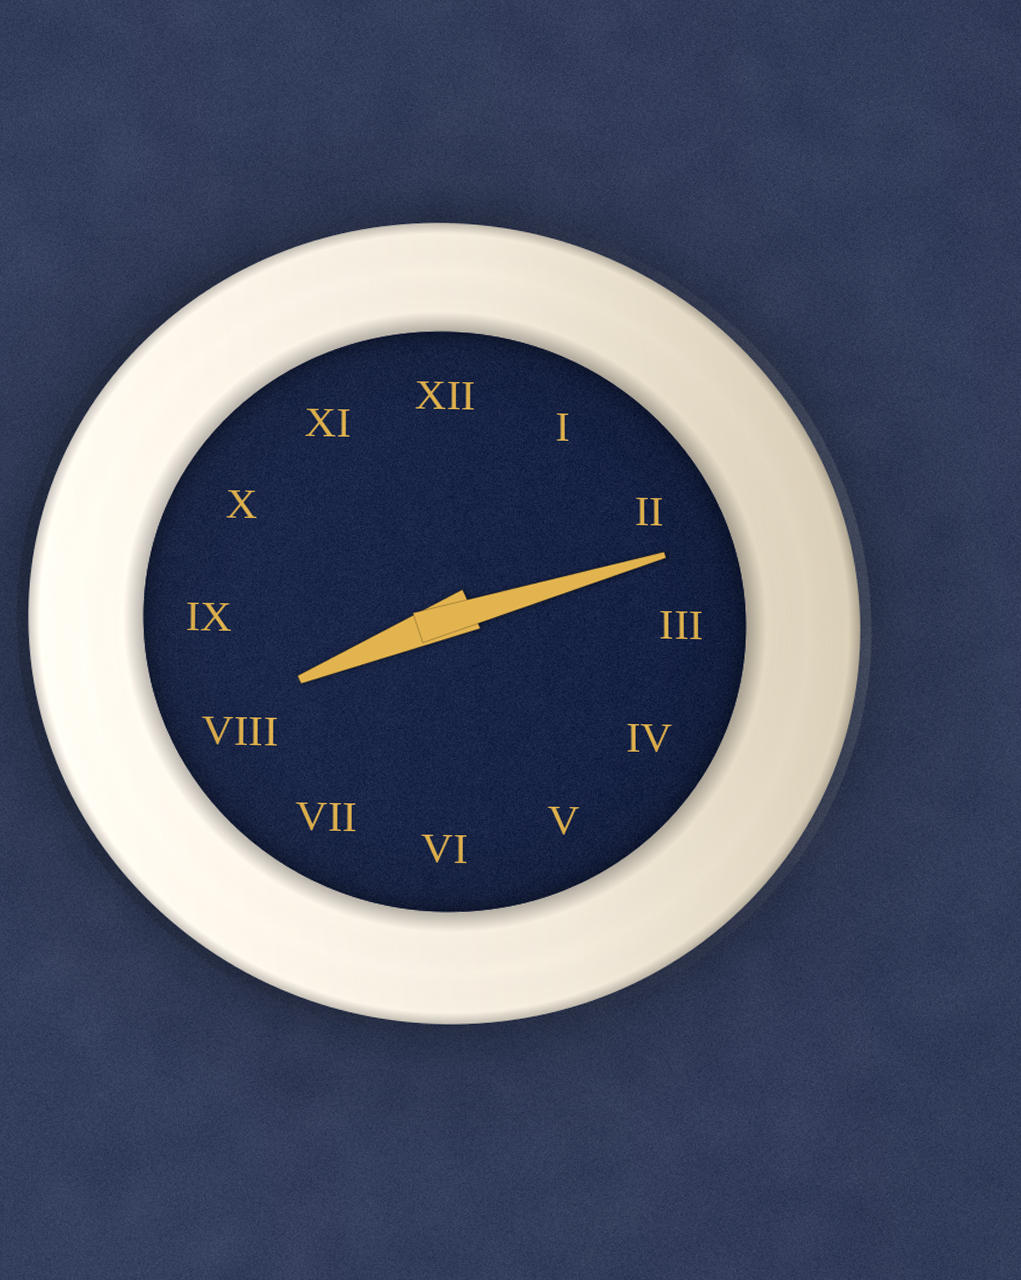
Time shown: {"hour": 8, "minute": 12}
